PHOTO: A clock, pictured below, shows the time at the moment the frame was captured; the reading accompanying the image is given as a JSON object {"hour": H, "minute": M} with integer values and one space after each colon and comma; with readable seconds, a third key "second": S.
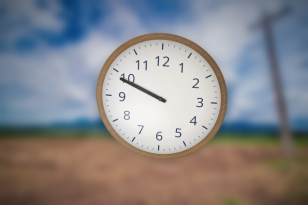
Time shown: {"hour": 9, "minute": 49}
